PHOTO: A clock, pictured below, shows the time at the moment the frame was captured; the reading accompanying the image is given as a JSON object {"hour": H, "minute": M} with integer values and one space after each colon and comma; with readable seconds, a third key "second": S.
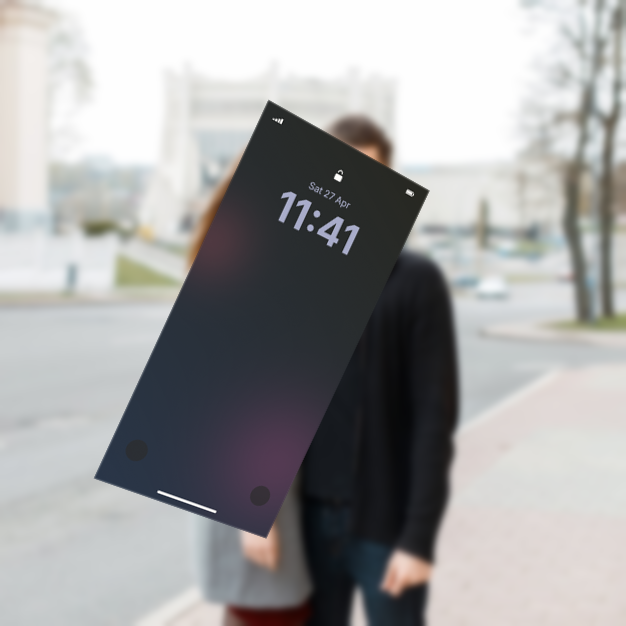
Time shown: {"hour": 11, "minute": 41}
